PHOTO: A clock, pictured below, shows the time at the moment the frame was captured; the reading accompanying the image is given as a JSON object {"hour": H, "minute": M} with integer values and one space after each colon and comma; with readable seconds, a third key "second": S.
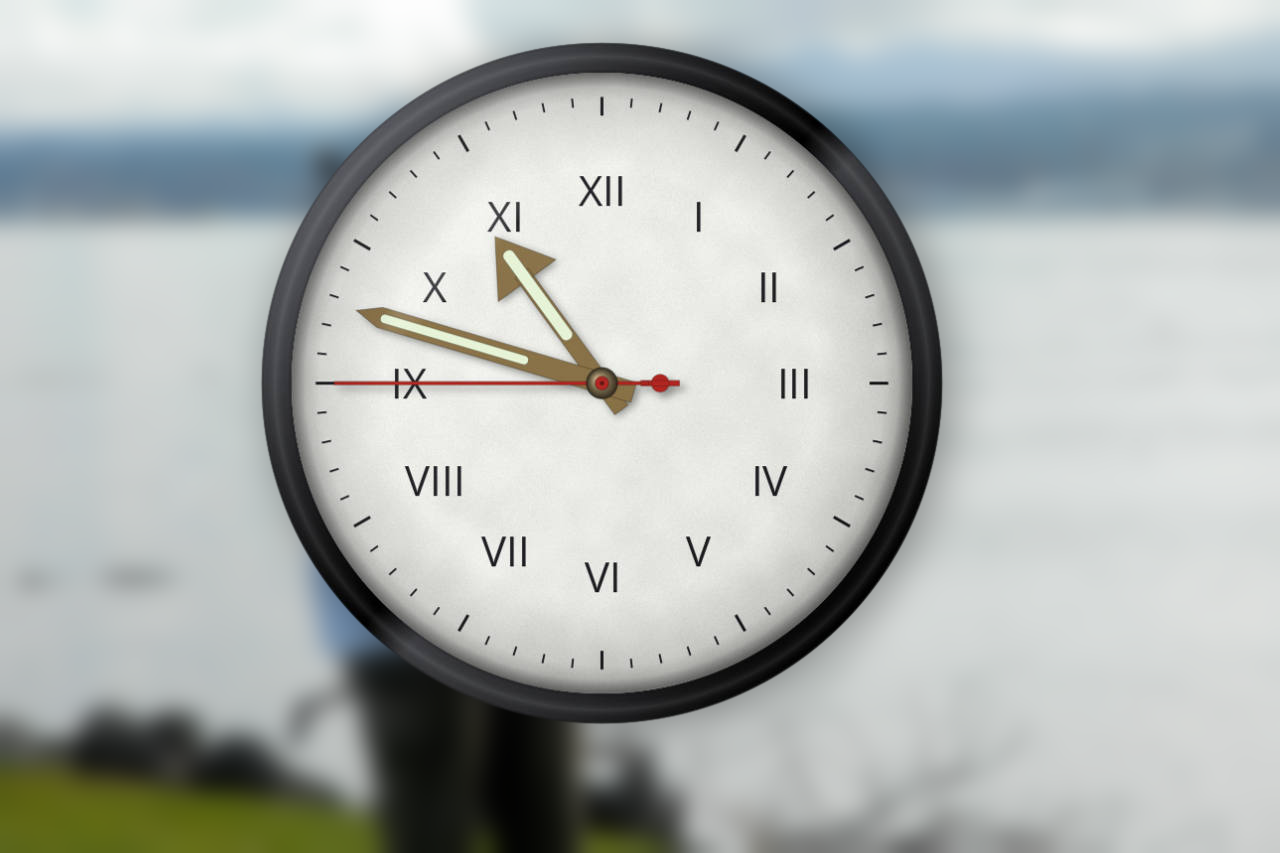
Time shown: {"hour": 10, "minute": 47, "second": 45}
